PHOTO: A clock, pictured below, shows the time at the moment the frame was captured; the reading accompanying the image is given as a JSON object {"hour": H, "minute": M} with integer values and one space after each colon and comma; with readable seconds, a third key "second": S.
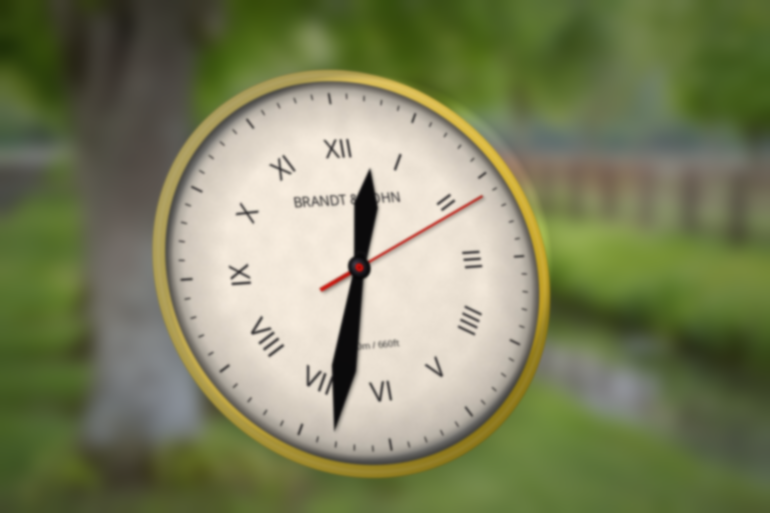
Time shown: {"hour": 12, "minute": 33, "second": 11}
